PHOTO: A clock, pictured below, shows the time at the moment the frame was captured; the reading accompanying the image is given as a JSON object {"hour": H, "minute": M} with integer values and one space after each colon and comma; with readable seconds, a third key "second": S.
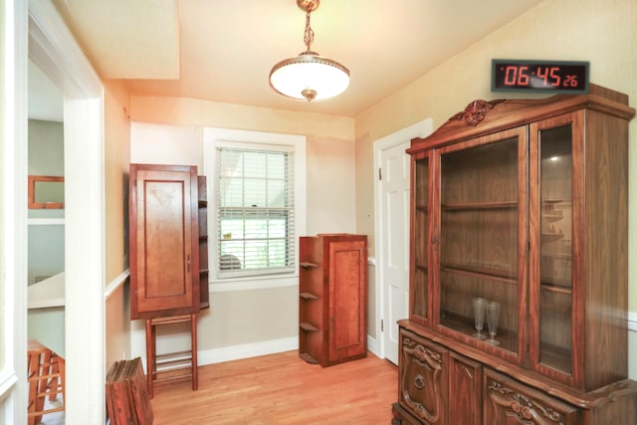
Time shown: {"hour": 6, "minute": 45}
